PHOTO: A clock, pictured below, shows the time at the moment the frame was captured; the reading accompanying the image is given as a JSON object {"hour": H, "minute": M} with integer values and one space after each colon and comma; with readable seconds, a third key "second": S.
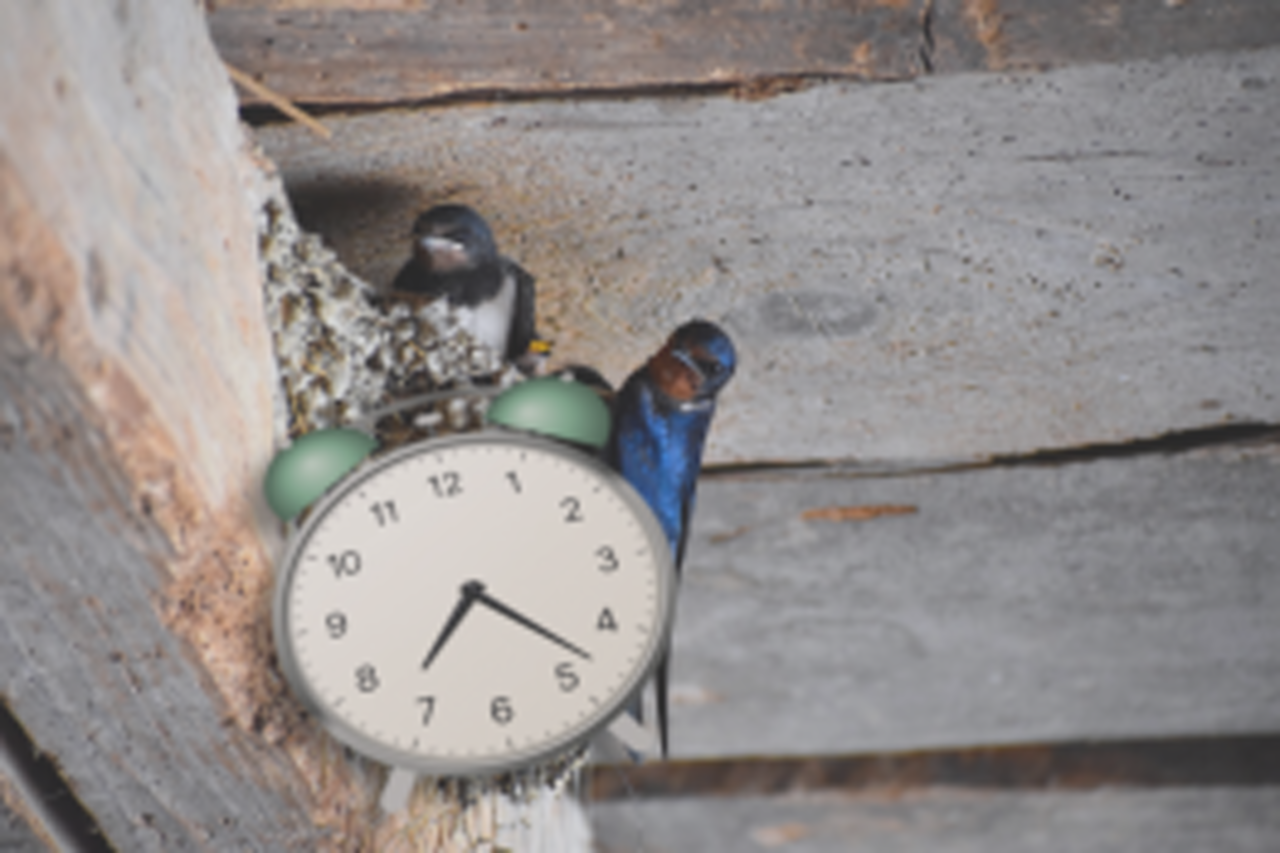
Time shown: {"hour": 7, "minute": 23}
